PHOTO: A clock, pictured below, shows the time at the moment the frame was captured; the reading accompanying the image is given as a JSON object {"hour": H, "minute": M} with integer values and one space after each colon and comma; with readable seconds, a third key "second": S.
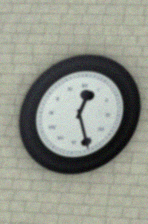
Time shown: {"hour": 12, "minute": 26}
